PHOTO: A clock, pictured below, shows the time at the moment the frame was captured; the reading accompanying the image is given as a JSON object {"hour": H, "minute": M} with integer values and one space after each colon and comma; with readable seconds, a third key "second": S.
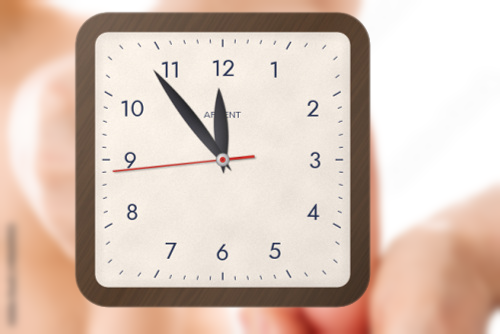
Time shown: {"hour": 11, "minute": 53, "second": 44}
